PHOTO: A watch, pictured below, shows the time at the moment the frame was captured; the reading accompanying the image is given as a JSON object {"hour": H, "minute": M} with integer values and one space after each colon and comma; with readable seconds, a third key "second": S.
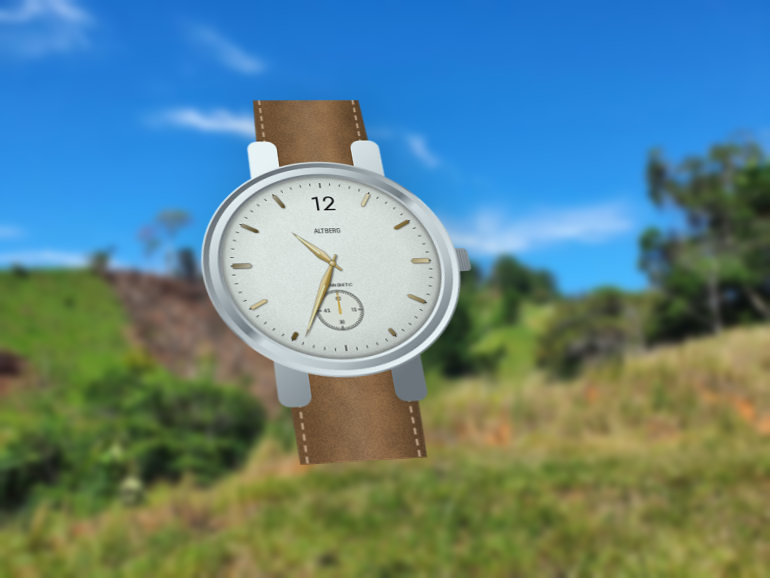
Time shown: {"hour": 10, "minute": 34}
